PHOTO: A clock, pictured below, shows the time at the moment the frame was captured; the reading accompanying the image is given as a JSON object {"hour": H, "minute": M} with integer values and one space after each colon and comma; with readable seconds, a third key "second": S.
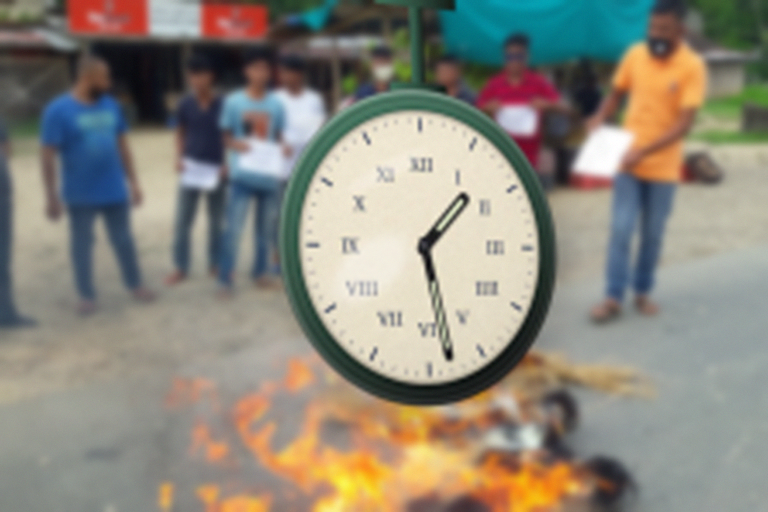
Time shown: {"hour": 1, "minute": 28}
